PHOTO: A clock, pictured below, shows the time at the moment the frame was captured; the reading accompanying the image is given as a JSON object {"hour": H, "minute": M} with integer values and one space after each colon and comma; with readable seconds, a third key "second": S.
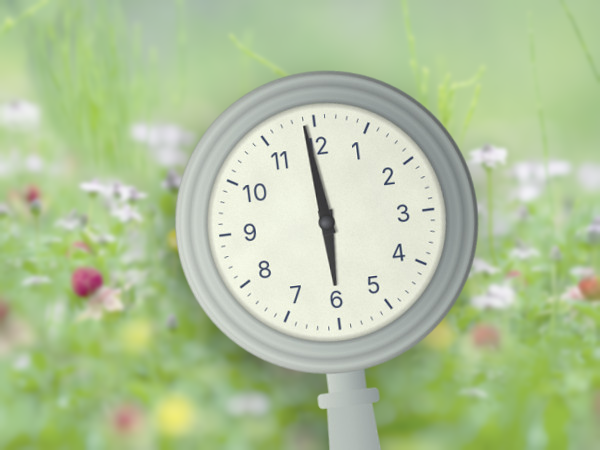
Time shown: {"hour": 5, "minute": 59}
